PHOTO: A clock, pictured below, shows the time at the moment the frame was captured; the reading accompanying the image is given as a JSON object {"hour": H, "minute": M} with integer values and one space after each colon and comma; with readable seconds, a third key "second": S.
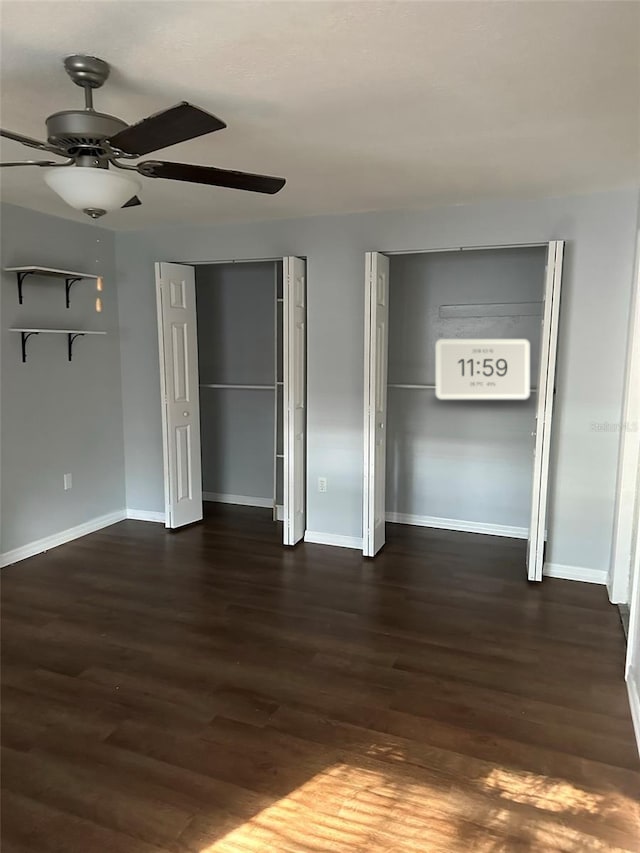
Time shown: {"hour": 11, "minute": 59}
